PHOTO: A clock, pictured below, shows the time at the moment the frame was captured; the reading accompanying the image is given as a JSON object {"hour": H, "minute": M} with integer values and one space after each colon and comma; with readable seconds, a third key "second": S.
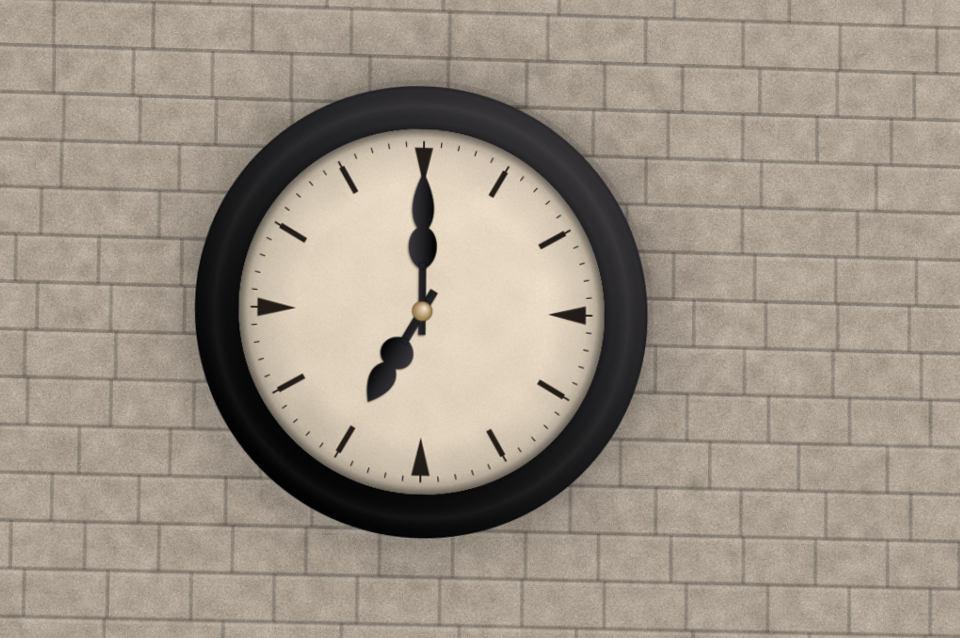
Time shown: {"hour": 7, "minute": 0}
